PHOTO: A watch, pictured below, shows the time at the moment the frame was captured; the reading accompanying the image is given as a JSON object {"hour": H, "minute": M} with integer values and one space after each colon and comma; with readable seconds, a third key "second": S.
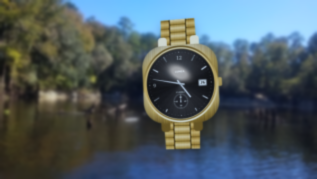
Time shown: {"hour": 4, "minute": 47}
